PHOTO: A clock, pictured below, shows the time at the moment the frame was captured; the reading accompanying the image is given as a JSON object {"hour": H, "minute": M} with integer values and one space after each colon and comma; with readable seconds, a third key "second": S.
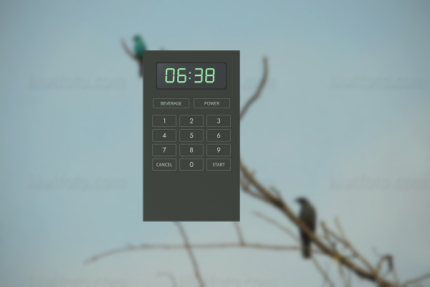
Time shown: {"hour": 6, "minute": 38}
